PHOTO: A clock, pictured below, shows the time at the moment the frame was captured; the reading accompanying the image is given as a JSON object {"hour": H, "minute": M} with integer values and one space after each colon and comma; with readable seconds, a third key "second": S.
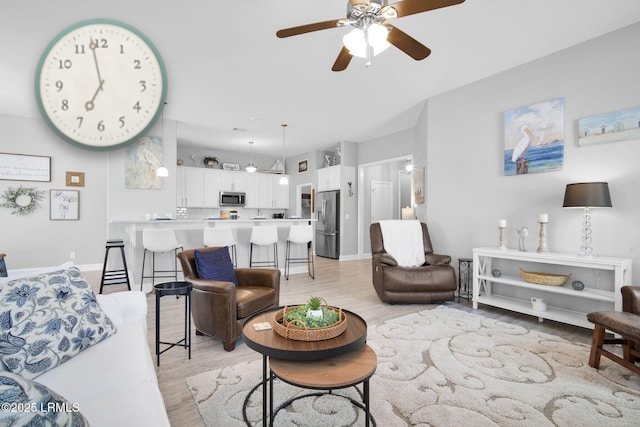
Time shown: {"hour": 6, "minute": 58}
